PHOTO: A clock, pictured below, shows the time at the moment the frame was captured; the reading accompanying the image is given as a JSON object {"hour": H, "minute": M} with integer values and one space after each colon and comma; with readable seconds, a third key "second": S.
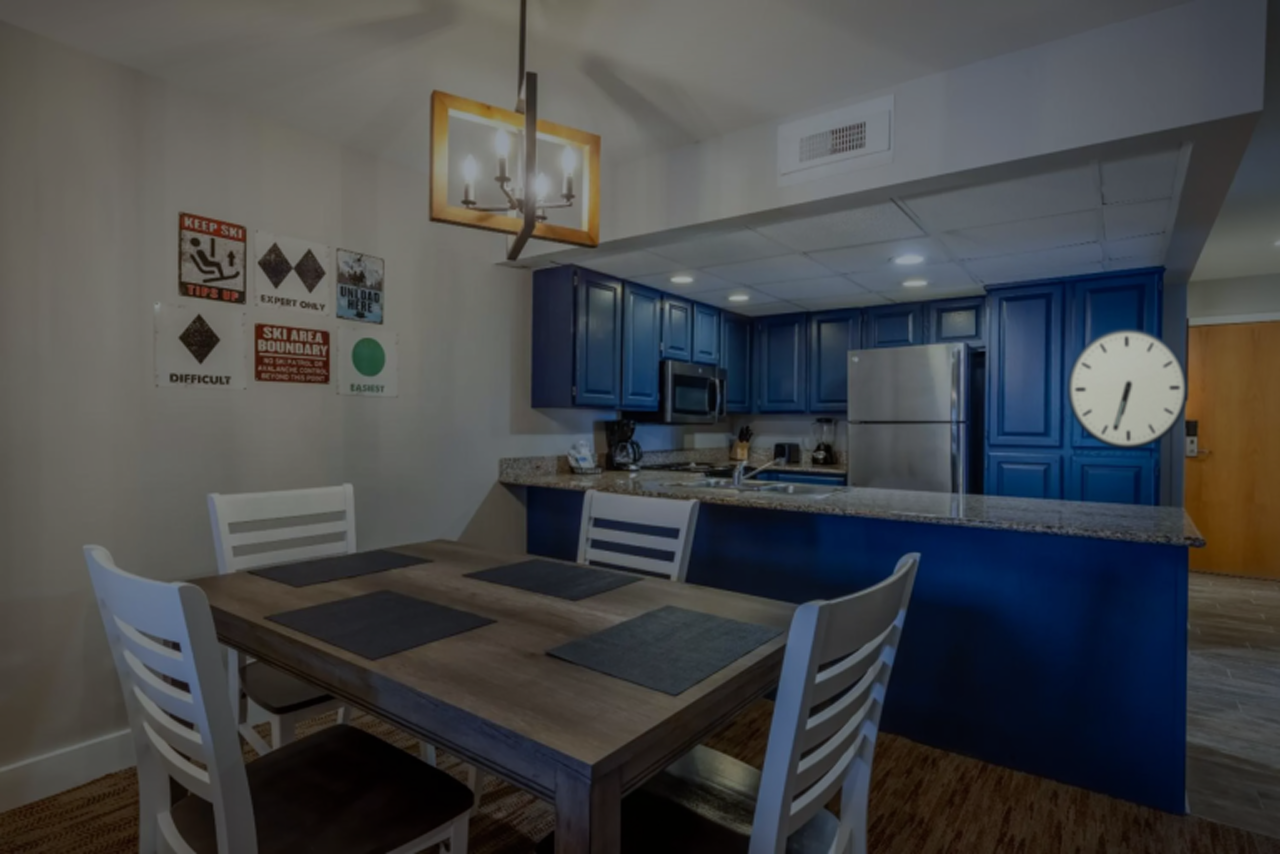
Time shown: {"hour": 6, "minute": 33}
